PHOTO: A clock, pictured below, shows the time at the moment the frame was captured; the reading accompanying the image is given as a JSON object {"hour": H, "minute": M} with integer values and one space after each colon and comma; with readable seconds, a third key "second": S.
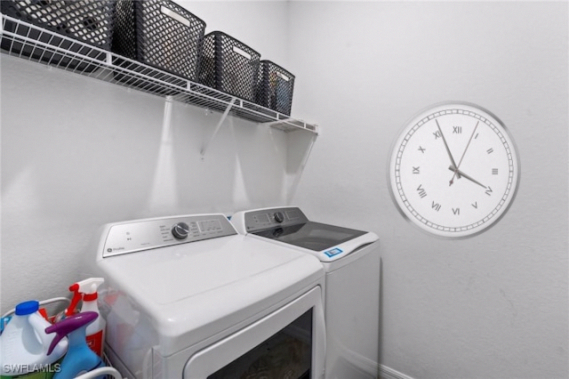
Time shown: {"hour": 3, "minute": 56, "second": 4}
